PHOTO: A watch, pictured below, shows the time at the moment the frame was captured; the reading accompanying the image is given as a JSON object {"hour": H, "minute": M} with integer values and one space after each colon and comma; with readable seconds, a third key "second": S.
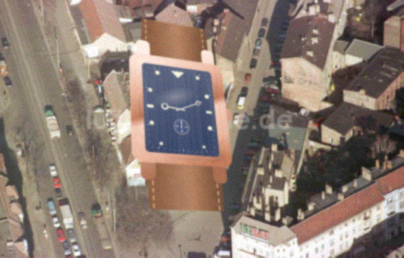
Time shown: {"hour": 9, "minute": 11}
